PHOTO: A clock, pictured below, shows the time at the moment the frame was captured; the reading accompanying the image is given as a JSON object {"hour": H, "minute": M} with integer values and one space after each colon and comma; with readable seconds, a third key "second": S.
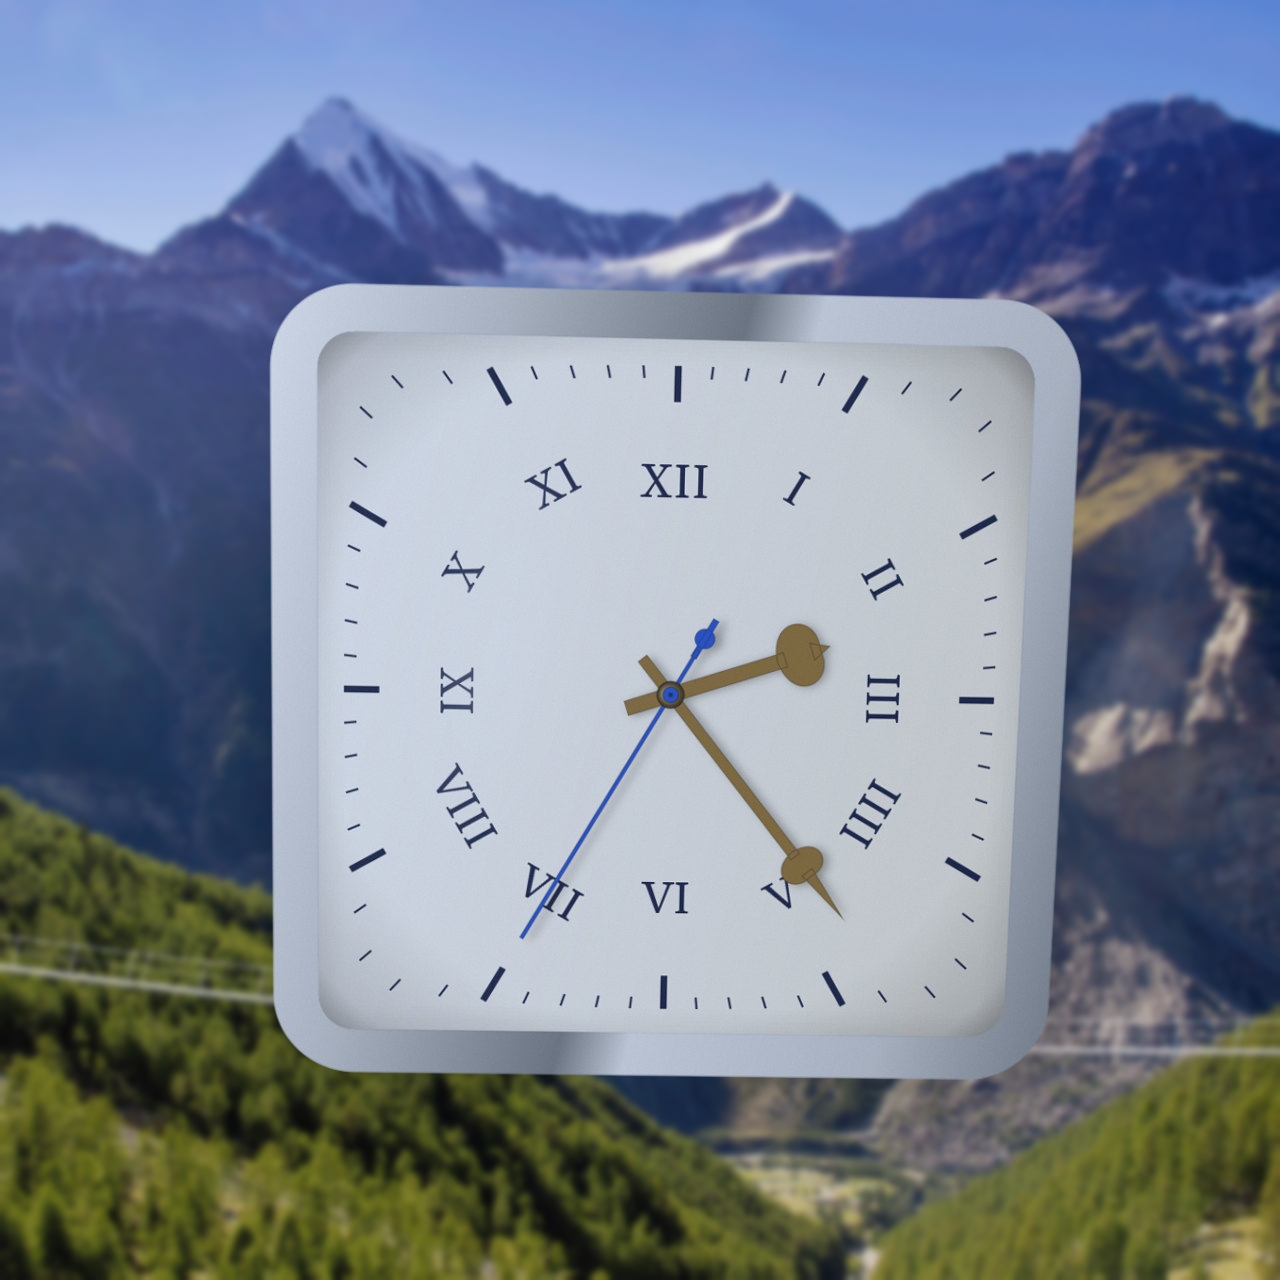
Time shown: {"hour": 2, "minute": 23, "second": 35}
